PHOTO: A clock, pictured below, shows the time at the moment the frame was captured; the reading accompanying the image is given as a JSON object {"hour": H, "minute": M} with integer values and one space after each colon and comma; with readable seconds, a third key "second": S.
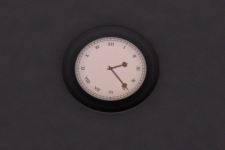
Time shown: {"hour": 2, "minute": 24}
